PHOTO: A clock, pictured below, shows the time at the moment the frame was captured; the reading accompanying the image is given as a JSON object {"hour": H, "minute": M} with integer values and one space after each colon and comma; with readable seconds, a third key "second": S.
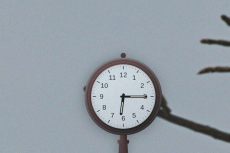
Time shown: {"hour": 6, "minute": 15}
